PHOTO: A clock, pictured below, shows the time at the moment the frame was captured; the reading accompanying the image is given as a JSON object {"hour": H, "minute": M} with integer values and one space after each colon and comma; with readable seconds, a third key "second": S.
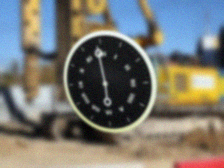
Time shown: {"hour": 5, "minute": 59}
